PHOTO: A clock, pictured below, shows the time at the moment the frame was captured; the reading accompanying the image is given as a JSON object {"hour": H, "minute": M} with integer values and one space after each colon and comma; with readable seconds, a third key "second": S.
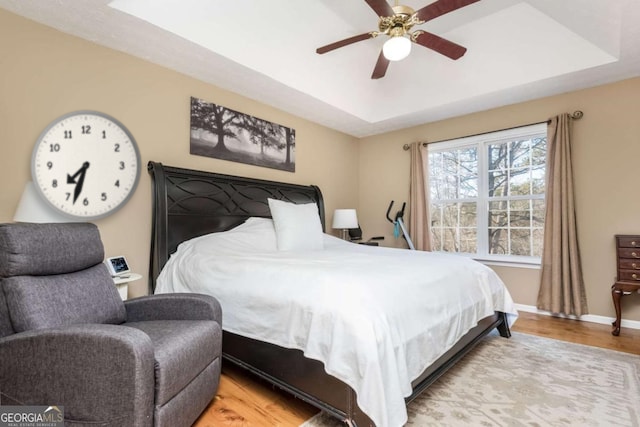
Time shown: {"hour": 7, "minute": 33}
